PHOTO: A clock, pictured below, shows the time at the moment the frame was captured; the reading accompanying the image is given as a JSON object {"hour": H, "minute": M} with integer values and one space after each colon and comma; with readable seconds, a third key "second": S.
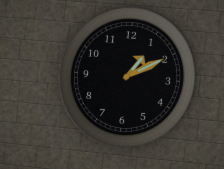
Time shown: {"hour": 1, "minute": 10}
